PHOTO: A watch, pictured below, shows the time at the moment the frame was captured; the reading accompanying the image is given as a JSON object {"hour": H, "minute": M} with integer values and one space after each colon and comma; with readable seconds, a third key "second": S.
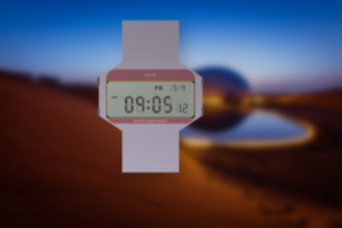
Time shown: {"hour": 9, "minute": 5, "second": 12}
